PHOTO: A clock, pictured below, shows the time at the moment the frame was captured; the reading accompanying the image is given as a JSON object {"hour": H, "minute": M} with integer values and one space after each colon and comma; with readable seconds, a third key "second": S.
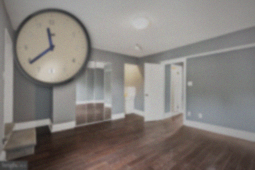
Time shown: {"hour": 11, "minute": 39}
